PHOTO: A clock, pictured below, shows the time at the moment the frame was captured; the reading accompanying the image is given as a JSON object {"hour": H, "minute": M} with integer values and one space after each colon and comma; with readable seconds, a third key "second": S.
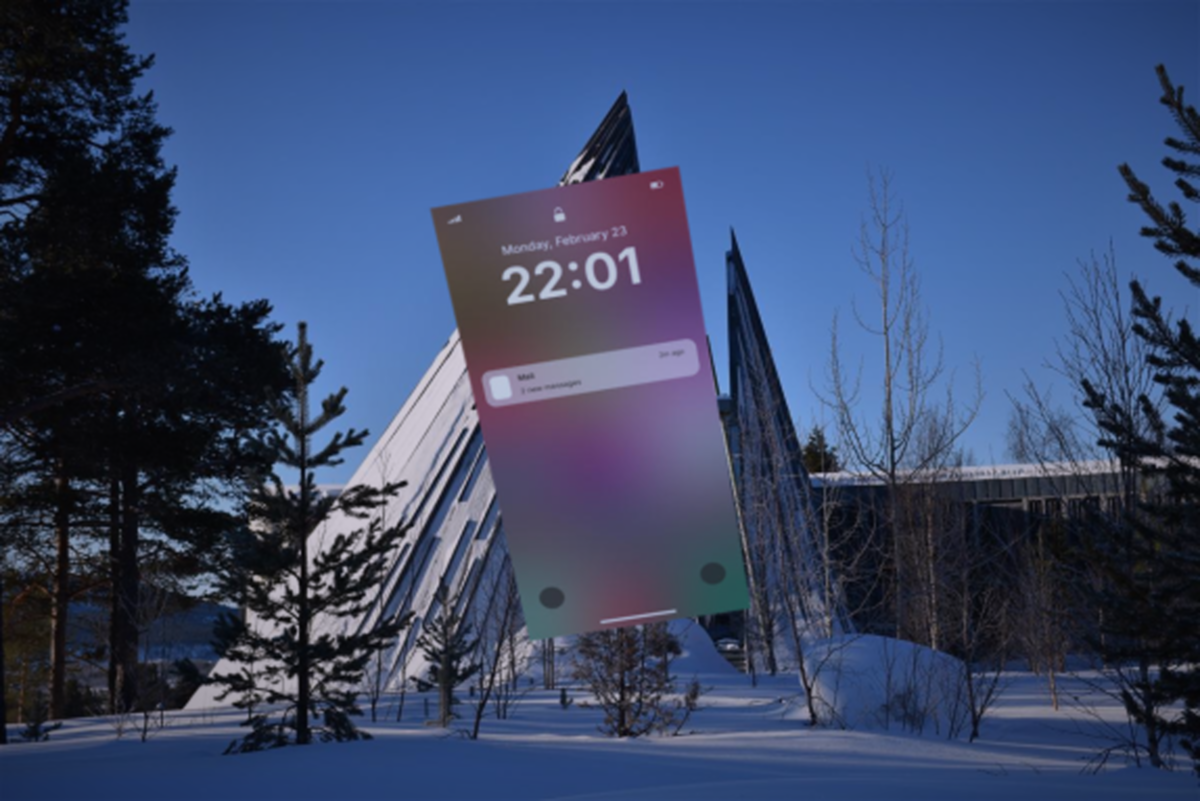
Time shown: {"hour": 22, "minute": 1}
